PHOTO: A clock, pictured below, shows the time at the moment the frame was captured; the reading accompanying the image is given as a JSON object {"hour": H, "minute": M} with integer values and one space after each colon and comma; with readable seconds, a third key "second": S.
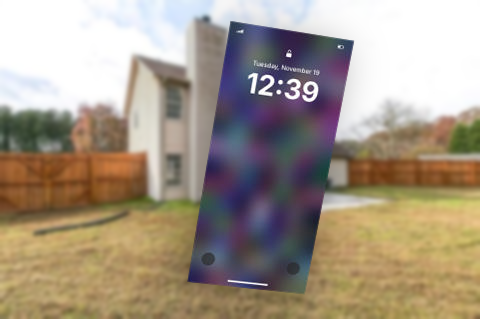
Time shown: {"hour": 12, "minute": 39}
